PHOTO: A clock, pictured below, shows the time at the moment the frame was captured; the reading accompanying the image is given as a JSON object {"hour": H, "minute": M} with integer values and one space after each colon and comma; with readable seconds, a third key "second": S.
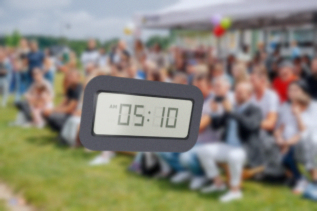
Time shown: {"hour": 5, "minute": 10}
